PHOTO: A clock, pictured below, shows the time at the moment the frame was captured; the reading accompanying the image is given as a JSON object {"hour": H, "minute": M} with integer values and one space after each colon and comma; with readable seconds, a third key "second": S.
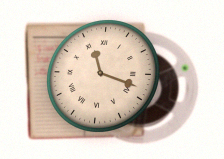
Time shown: {"hour": 11, "minute": 18}
